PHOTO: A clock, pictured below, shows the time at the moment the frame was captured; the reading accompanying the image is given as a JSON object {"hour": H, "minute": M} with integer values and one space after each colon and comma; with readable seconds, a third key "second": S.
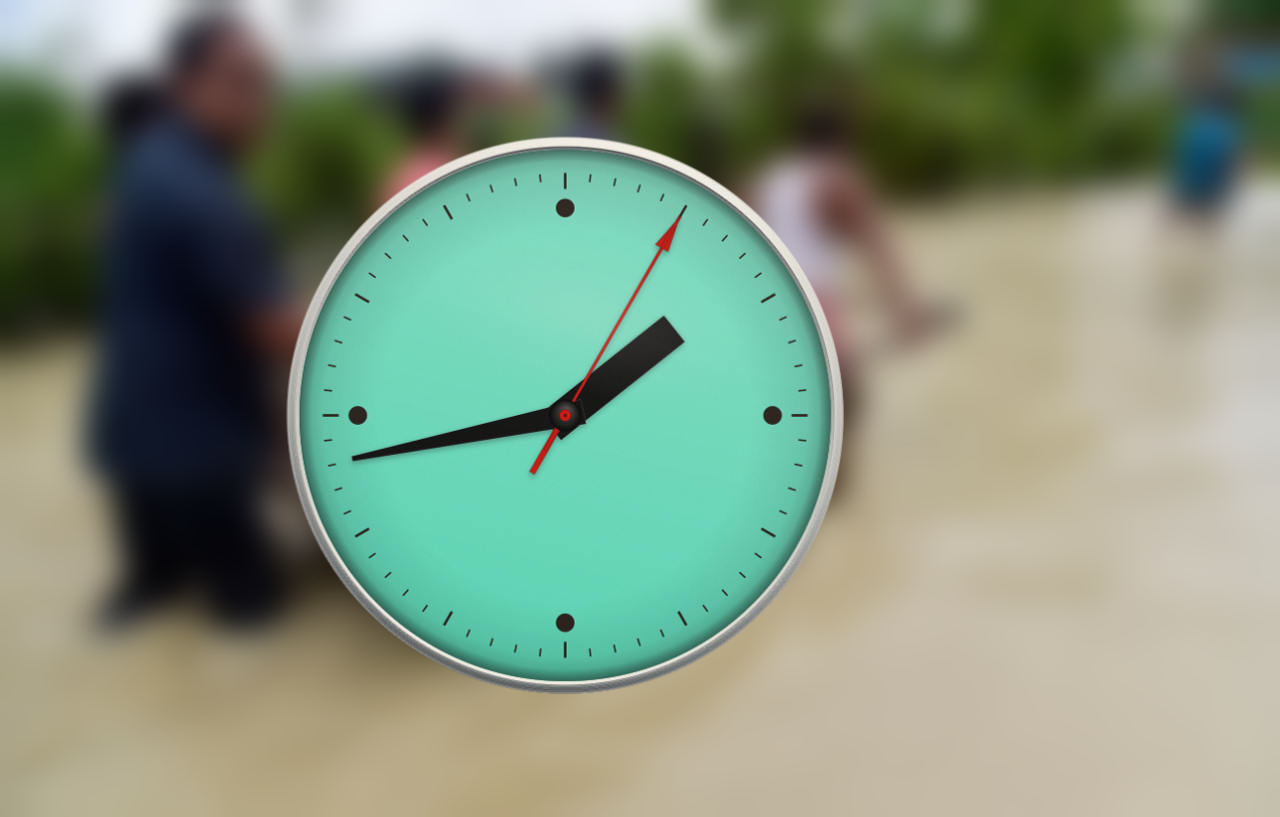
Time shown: {"hour": 1, "minute": 43, "second": 5}
